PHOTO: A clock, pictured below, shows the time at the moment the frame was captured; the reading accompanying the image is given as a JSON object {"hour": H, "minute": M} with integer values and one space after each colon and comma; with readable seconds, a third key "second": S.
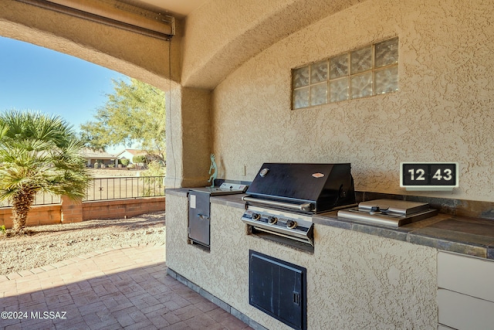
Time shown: {"hour": 12, "minute": 43}
